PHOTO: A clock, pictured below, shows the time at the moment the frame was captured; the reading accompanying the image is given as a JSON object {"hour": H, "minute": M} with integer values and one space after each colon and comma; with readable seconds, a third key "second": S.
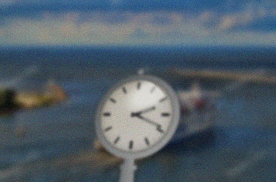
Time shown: {"hour": 2, "minute": 19}
